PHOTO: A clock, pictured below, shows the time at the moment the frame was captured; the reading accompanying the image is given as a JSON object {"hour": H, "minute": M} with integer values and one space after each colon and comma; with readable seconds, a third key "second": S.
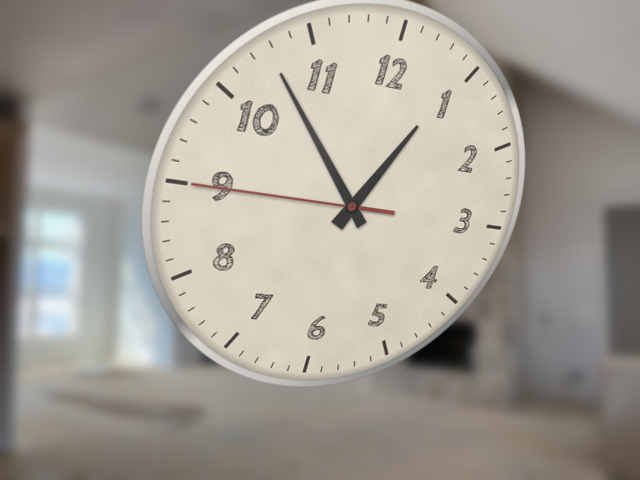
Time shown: {"hour": 12, "minute": 52, "second": 45}
